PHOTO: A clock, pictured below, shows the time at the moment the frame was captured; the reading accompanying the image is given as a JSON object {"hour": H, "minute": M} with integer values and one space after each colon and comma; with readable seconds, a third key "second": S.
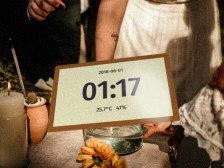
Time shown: {"hour": 1, "minute": 17}
